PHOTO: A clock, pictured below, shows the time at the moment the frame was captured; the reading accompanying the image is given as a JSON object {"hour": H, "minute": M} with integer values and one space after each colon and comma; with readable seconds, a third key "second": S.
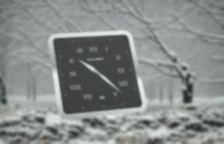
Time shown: {"hour": 10, "minute": 23}
